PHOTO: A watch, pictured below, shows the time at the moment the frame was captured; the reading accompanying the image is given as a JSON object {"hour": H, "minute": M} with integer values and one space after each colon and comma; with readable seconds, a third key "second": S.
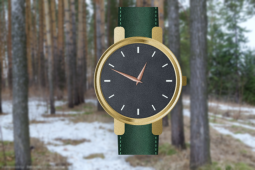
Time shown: {"hour": 12, "minute": 49}
